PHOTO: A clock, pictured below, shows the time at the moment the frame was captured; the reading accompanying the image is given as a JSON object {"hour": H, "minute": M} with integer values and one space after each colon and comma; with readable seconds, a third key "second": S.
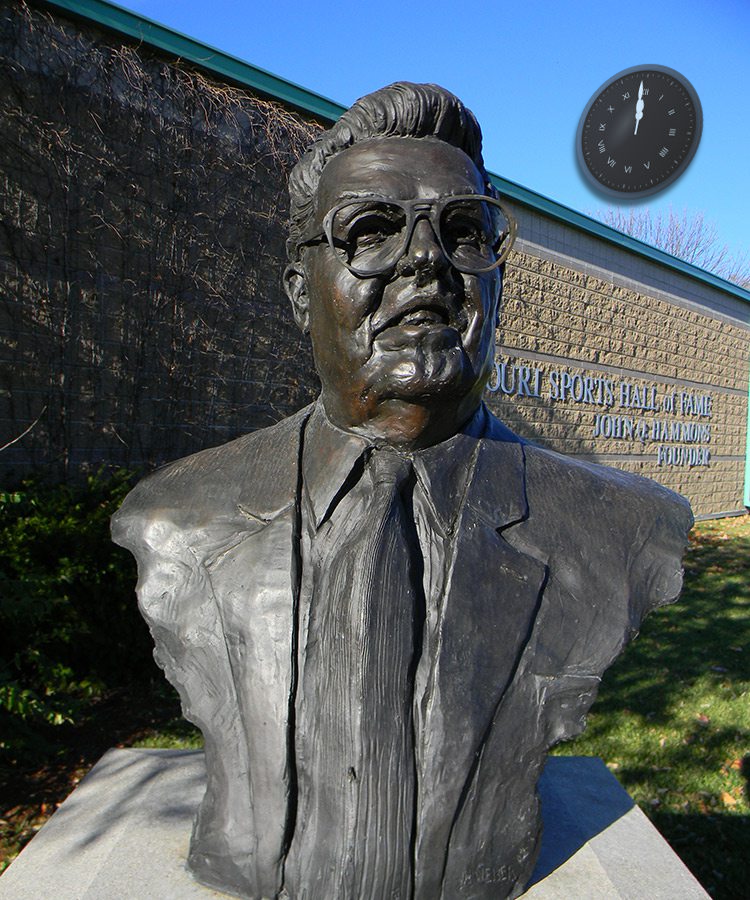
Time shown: {"hour": 11, "minute": 59}
